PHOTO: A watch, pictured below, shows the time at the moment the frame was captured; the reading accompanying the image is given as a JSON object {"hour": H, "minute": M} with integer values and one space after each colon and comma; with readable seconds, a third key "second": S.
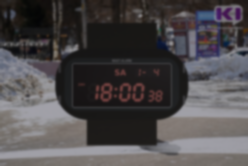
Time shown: {"hour": 18, "minute": 0, "second": 38}
